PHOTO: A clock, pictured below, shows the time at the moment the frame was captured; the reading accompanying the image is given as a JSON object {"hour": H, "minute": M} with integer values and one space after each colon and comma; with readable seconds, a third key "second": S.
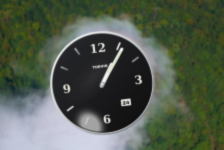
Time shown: {"hour": 1, "minute": 6}
